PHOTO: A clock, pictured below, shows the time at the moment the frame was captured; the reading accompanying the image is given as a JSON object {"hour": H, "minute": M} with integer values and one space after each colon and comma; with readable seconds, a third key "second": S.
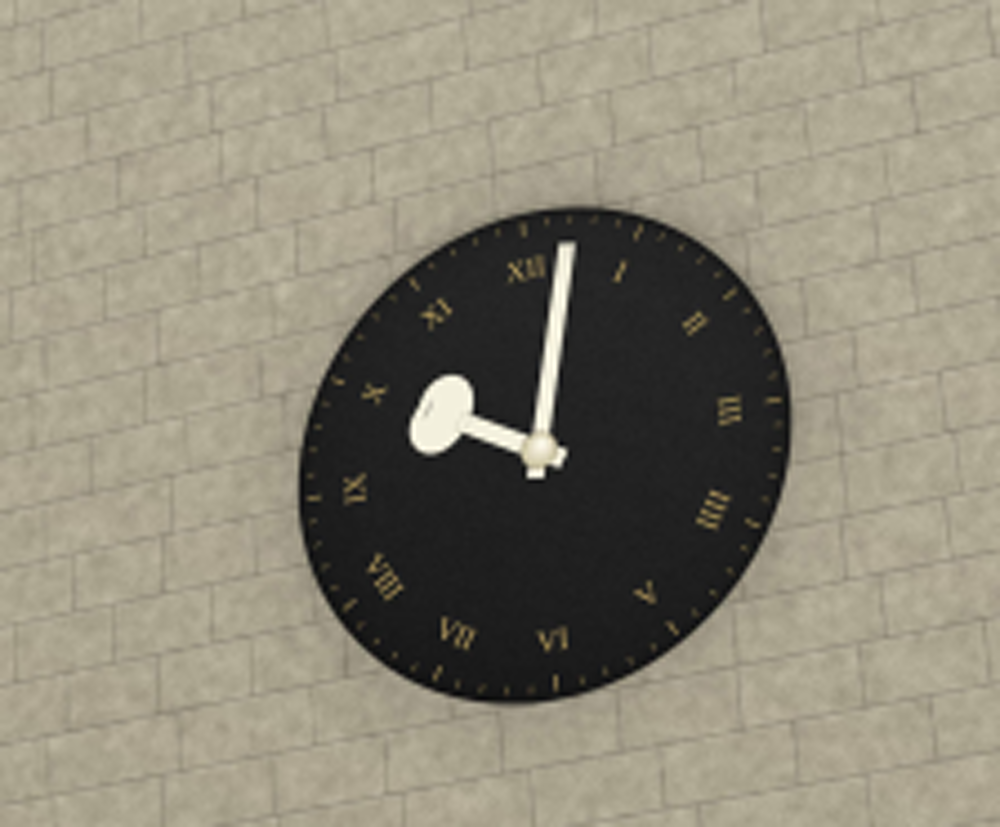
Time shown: {"hour": 10, "minute": 2}
